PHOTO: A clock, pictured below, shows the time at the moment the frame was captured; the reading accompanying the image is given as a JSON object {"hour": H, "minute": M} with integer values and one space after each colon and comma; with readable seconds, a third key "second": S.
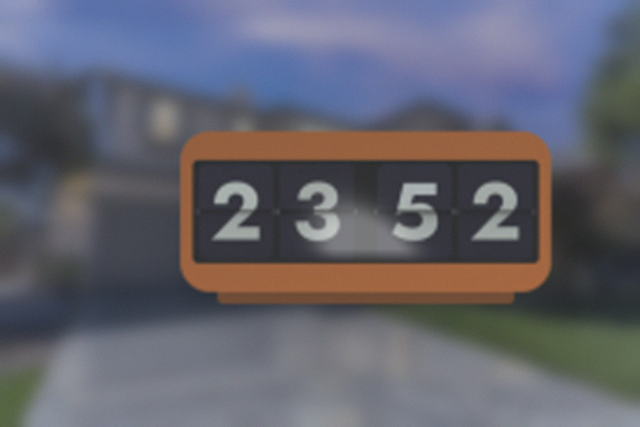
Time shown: {"hour": 23, "minute": 52}
